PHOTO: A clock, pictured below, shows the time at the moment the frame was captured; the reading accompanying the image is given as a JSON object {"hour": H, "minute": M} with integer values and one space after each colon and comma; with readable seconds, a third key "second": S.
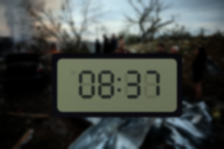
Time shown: {"hour": 8, "minute": 37}
